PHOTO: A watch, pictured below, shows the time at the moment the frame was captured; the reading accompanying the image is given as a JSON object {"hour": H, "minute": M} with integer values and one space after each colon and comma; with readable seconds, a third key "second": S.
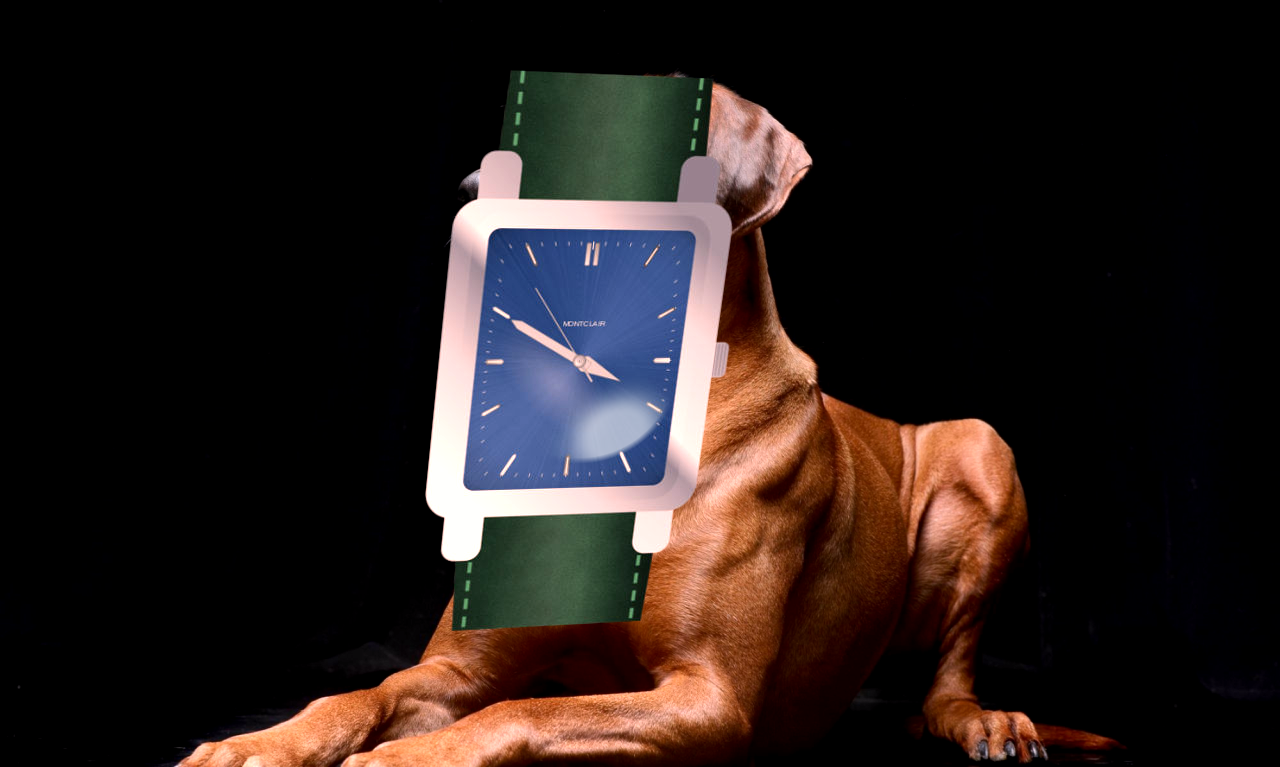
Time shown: {"hour": 3, "minute": 49, "second": 54}
